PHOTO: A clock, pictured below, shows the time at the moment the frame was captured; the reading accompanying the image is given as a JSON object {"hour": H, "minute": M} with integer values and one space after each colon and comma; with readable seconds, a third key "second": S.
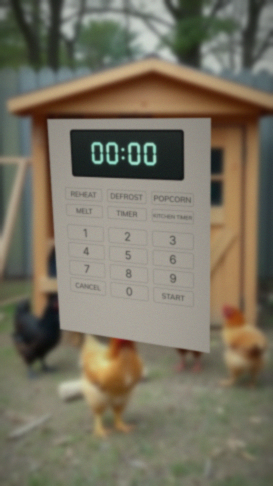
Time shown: {"hour": 0, "minute": 0}
